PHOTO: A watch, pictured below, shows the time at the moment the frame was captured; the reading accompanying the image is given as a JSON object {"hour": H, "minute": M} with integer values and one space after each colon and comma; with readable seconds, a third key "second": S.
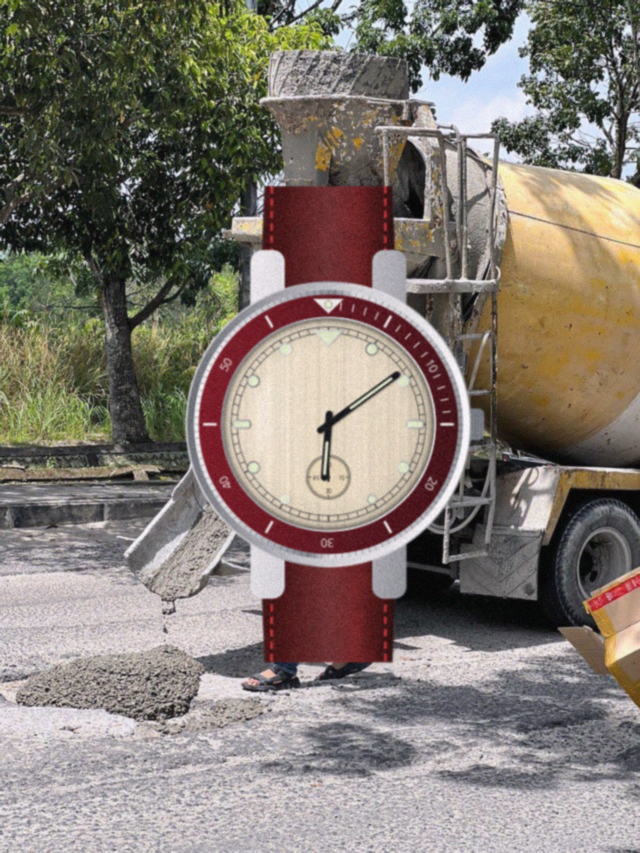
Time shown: {"hour": 6, "minute": 9}
